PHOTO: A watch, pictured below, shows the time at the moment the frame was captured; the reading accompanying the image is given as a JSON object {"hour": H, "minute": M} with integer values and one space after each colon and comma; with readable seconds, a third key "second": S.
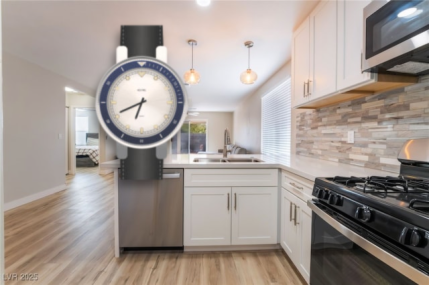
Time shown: {"hour": 6, "minute": 41}
